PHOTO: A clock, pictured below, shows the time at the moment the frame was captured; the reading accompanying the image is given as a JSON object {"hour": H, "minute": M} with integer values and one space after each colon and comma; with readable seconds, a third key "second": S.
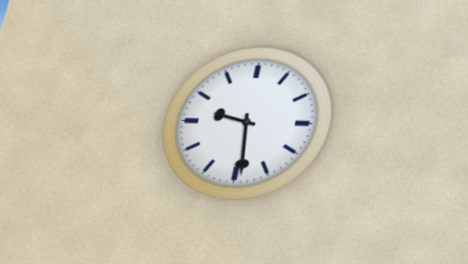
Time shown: {"hour": 9, "minute": 29}
